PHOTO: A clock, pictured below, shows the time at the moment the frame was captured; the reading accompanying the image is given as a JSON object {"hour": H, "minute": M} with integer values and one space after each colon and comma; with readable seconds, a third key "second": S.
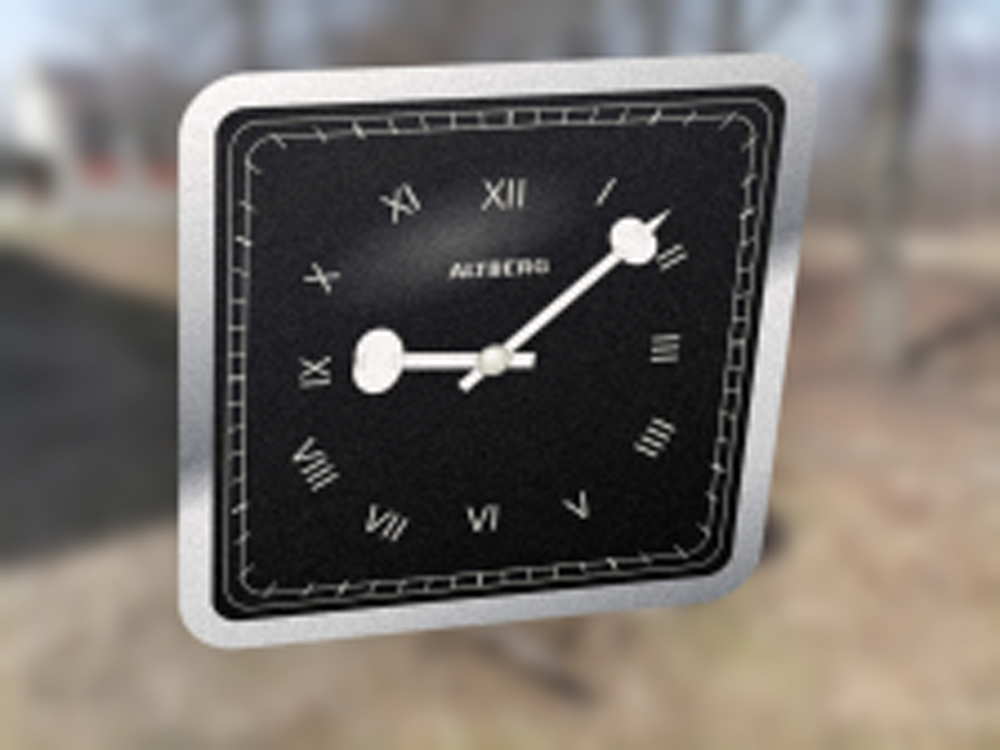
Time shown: {"hour": 9, "minute": 8}
